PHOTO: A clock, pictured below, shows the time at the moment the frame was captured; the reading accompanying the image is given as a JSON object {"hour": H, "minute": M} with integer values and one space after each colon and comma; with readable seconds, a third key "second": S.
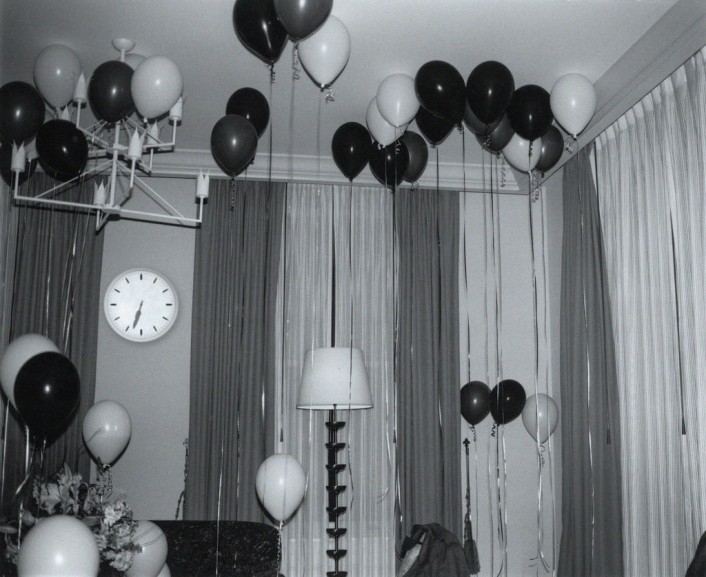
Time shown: {"hour": 6, "minute": 33}
